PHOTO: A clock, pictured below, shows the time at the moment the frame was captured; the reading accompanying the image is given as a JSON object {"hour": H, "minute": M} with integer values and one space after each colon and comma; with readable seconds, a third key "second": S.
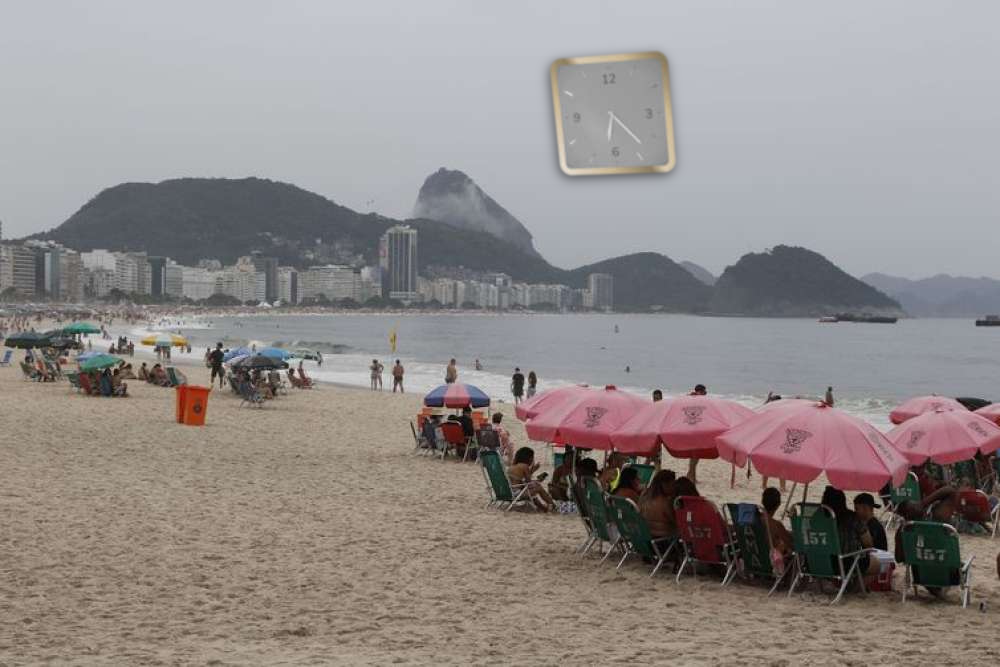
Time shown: {"hour": 6, "minute": 23}
